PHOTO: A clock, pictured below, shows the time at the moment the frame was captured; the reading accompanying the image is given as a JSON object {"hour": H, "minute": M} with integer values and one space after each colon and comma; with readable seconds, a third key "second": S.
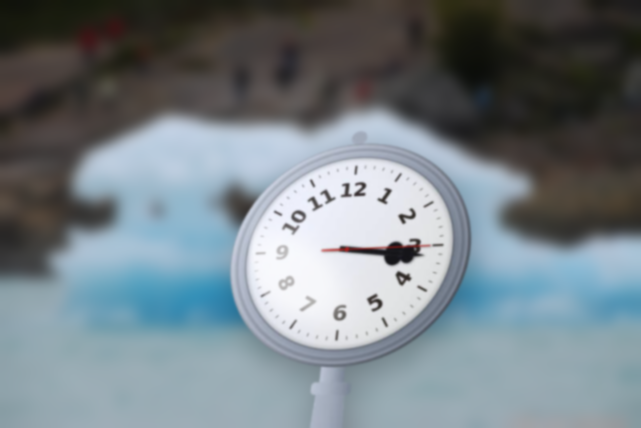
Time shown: {"hour": 3, "minute": 16, "second": 15}
